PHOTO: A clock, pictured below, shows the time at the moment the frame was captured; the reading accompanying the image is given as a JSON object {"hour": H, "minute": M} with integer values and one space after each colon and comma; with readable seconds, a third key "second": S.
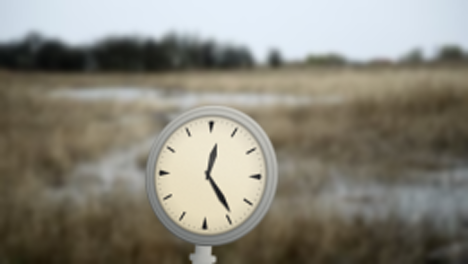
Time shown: {"hour": 12, "minute": 24}
